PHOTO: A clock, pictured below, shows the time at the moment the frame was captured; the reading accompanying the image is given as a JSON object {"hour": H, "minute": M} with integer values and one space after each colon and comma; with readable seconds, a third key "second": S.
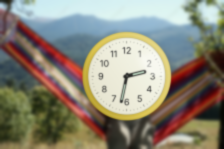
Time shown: {"hour": 2, "minute": 32}
